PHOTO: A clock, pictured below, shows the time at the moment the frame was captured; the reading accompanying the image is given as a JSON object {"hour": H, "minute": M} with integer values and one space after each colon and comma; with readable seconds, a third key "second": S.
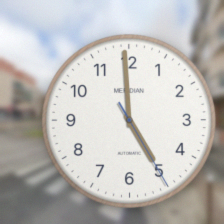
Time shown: {"hour": 4, "minute": 59, "second": 25}
